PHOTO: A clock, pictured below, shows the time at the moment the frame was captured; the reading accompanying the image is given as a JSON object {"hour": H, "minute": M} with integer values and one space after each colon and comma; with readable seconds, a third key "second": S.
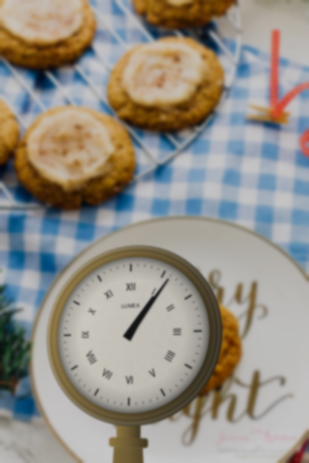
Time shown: {"hour": 1, "minute": 6}
